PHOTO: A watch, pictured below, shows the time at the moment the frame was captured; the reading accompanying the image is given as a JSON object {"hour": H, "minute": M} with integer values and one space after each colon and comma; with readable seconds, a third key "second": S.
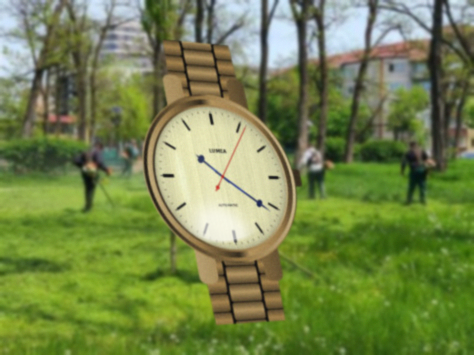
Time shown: {"hour": 10, "minute": 21, "second": 6}
